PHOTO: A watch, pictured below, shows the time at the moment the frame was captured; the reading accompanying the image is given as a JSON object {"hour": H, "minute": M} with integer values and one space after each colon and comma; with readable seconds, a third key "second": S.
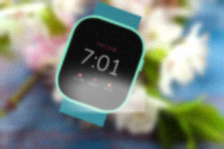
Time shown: {"hour": 7, "minute": 1}
